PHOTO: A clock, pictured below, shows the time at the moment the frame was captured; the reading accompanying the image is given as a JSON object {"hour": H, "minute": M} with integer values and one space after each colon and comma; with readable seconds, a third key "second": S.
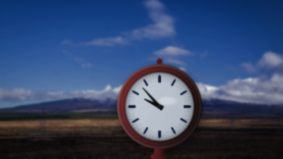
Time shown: {"hour": 9, "minute": 53}
